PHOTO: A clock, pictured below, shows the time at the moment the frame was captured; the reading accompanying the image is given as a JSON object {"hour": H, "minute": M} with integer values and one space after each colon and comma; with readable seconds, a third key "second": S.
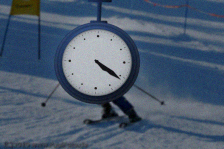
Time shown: {"hour": 4, "minute": 21}
